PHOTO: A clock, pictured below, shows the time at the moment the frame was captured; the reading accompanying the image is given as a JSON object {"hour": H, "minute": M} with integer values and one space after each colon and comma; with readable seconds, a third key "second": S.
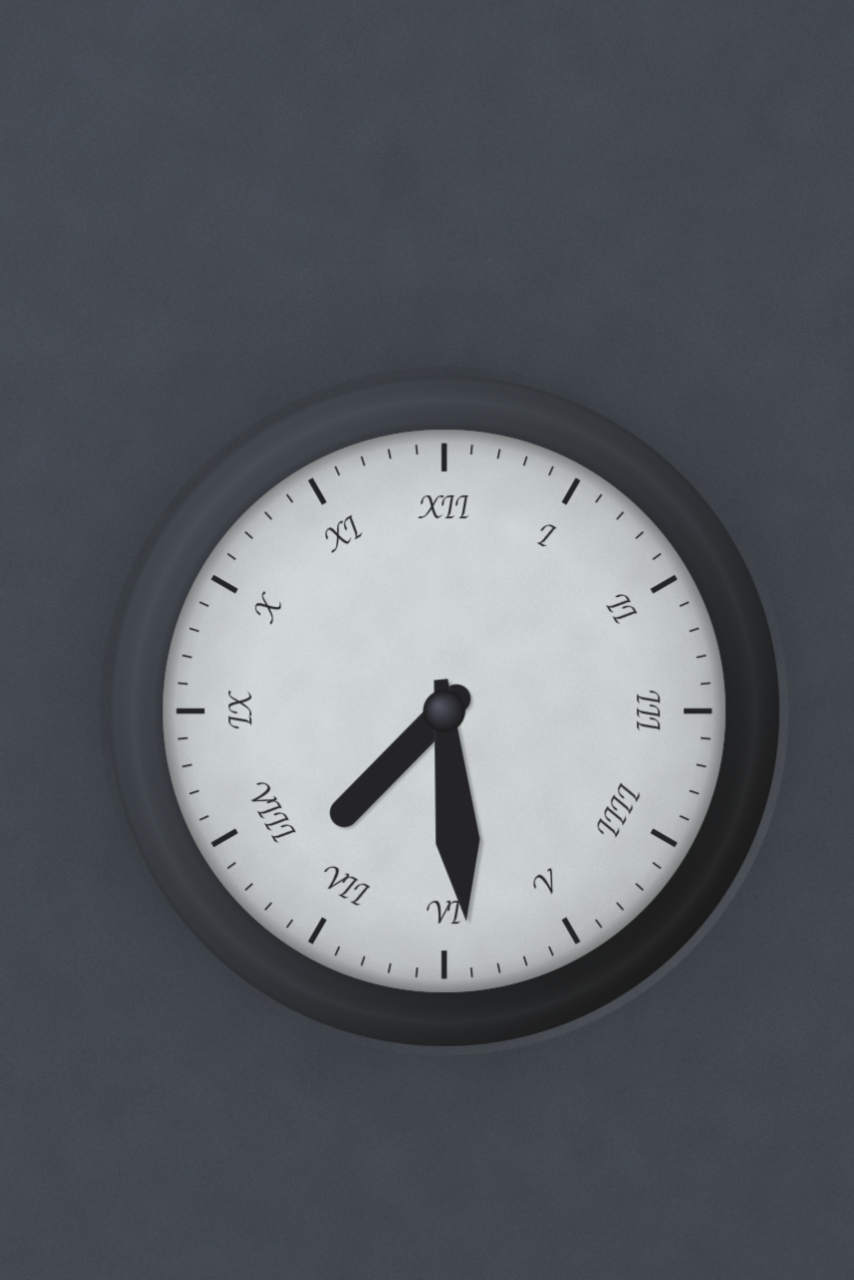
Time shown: {"hour": 7, "minute": 29}
